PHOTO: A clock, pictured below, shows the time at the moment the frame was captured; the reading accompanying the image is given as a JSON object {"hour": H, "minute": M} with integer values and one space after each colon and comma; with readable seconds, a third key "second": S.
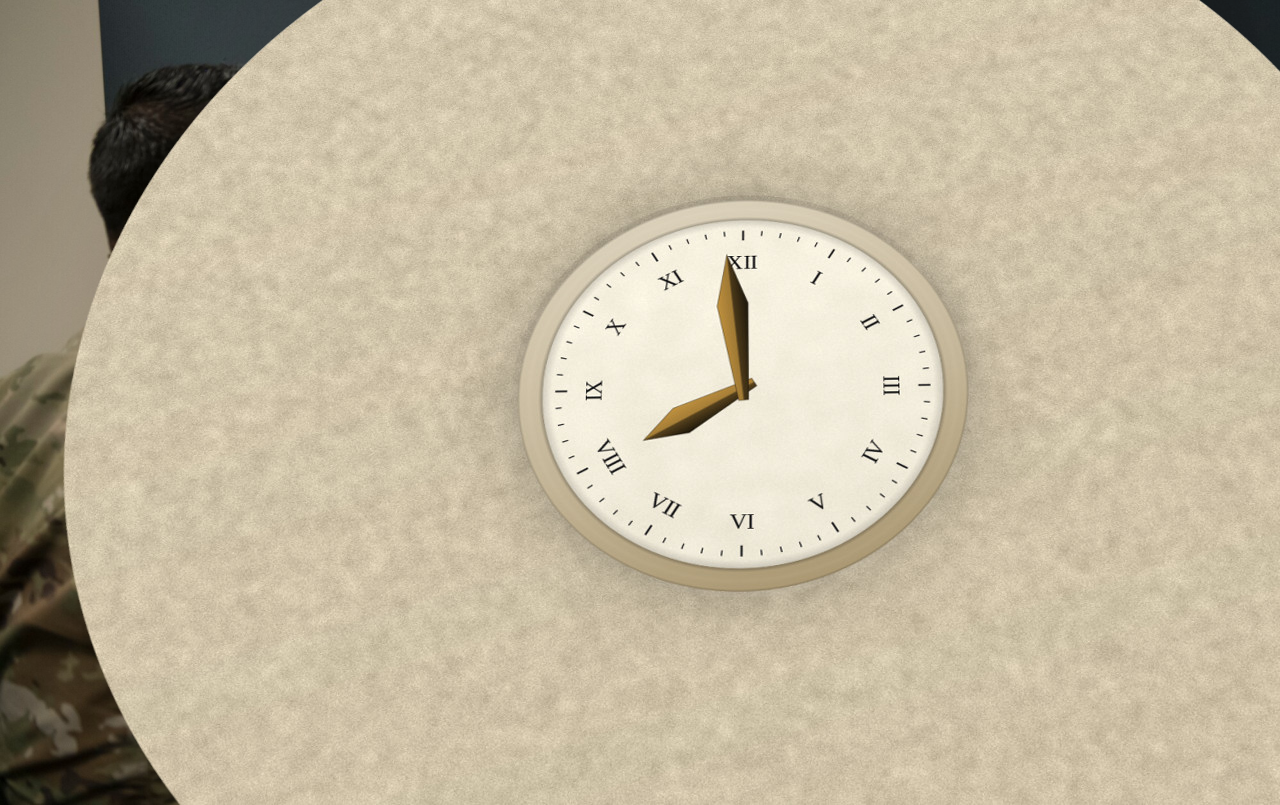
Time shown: {"hour": 7, "minute": 59}
